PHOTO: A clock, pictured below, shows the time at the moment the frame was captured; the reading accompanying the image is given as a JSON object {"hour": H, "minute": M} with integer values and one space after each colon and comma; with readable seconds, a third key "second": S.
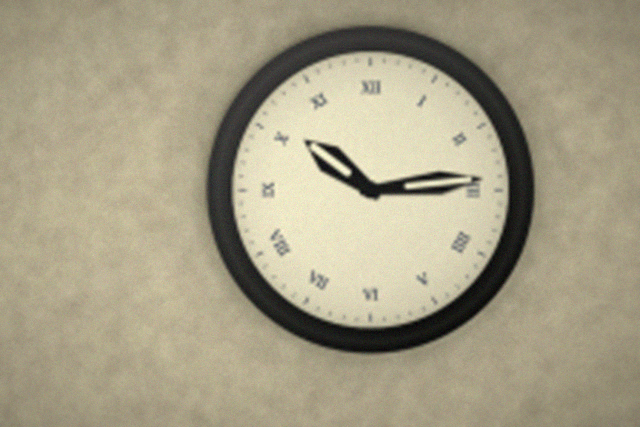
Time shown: {"hour": 10, "minute": 14}
